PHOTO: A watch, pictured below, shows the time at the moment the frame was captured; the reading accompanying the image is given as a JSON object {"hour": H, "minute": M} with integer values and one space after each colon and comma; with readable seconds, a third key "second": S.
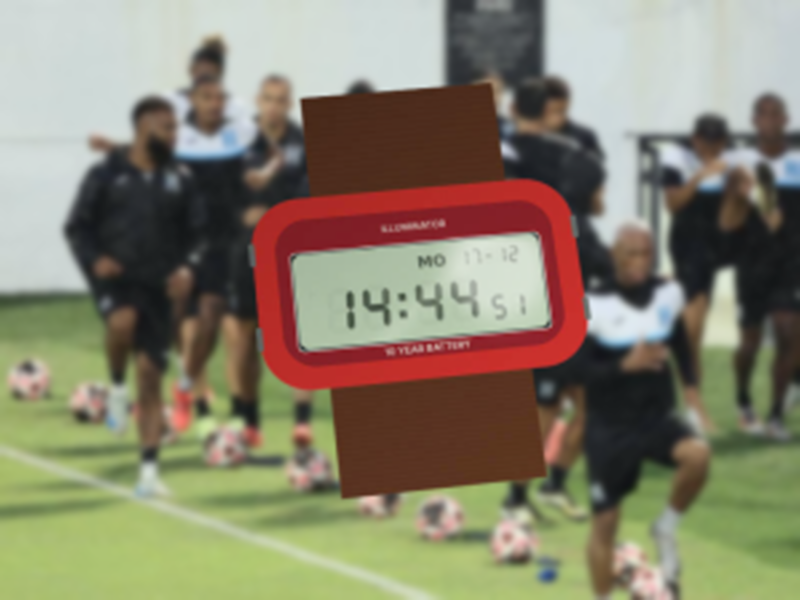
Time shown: {"hour": 14, "minute": 44, "second": 51}
